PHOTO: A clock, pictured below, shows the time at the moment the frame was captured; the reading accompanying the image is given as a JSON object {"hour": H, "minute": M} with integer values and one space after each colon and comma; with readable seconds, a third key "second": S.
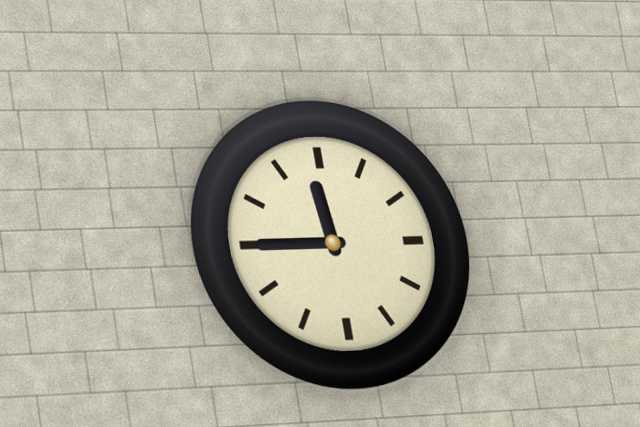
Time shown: {"hour": 11, "minute": 45}
